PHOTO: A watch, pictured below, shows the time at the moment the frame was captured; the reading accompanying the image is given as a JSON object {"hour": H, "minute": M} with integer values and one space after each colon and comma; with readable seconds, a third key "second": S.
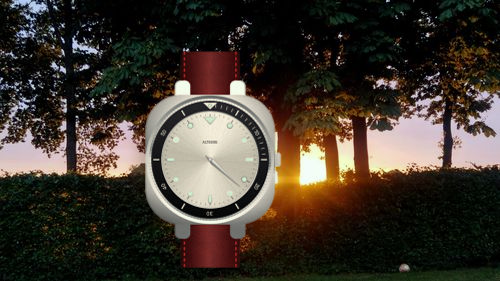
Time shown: {"hour": 4, "minute": 22}
